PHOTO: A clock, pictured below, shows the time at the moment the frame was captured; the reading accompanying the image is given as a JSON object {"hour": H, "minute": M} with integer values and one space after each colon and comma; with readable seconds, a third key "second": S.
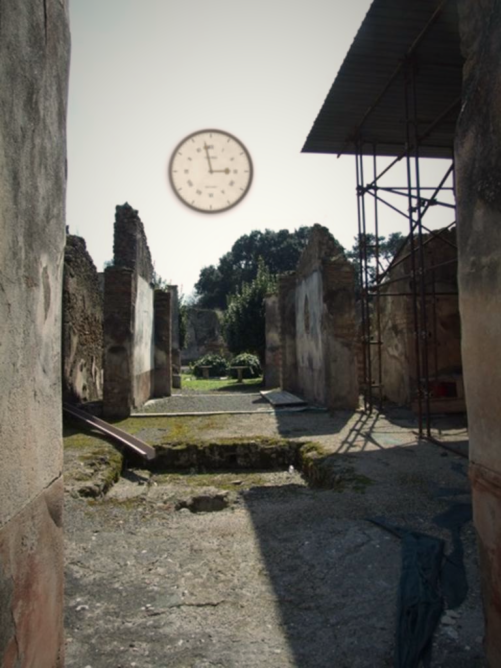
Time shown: {"hour": 2, "minute": 58}
